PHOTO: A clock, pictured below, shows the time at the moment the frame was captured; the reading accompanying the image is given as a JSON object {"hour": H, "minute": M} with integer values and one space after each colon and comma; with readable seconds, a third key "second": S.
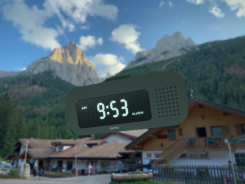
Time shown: {"hour": 9, "minute": 53}
